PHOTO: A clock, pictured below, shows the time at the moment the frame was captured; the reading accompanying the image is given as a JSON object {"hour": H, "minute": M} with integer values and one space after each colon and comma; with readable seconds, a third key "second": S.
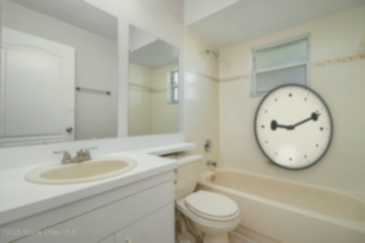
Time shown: {"hour": 9, "minute": 11}
